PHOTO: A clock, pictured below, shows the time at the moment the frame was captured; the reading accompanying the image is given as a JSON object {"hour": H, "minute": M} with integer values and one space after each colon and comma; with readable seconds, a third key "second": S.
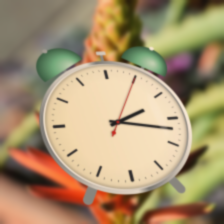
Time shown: {"hour": 2, "minute": 17, "second": 5}
